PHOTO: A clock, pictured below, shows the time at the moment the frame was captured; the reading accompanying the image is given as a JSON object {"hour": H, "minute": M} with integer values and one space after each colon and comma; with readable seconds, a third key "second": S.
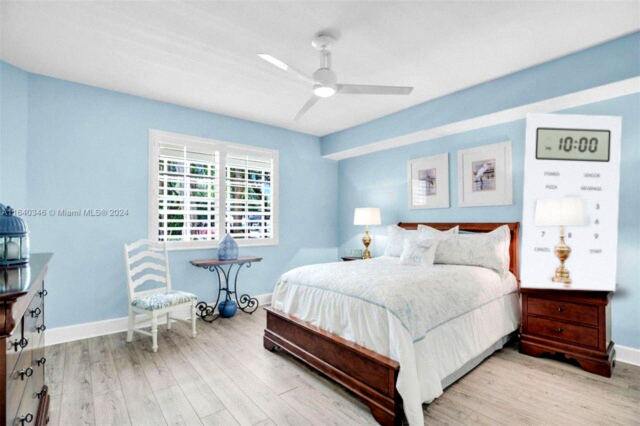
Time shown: {"hour": 10, "minute": 0}
